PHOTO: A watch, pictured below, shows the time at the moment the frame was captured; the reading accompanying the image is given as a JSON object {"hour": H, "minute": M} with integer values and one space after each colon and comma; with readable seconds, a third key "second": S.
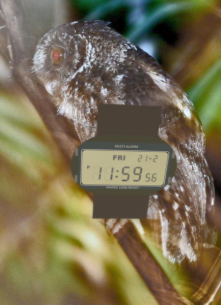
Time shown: {"hour": 11, "minute": 59, "second": 56}
